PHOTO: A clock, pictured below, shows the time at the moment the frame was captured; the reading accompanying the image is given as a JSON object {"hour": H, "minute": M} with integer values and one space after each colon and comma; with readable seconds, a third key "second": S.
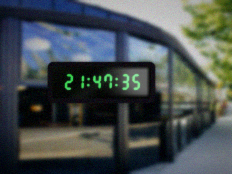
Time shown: {"hour": 21, "minute": 47, "second": 35}
